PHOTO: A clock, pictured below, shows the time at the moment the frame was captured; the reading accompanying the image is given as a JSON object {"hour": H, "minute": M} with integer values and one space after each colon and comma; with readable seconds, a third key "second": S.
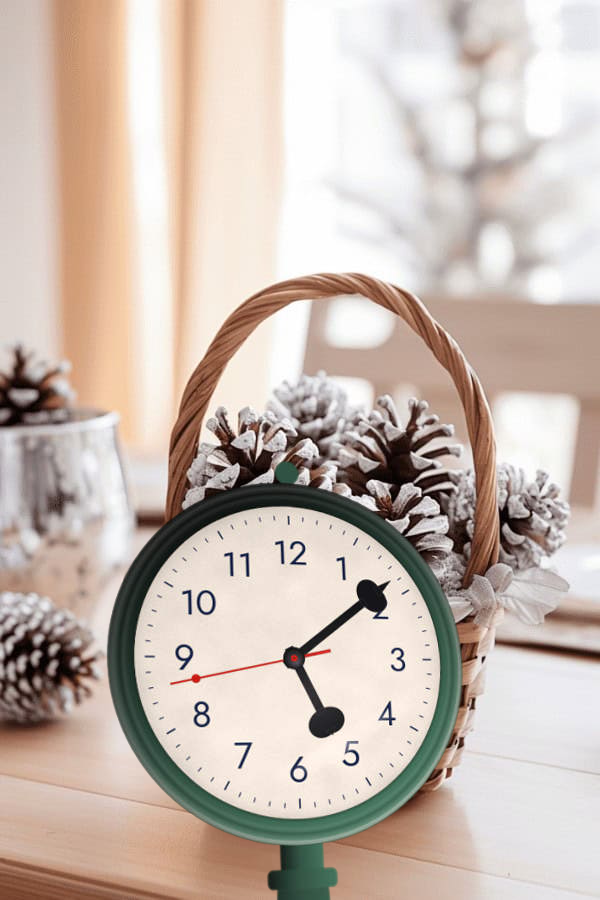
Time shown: {"hour": 5, "minute": 8, "second": 43}
